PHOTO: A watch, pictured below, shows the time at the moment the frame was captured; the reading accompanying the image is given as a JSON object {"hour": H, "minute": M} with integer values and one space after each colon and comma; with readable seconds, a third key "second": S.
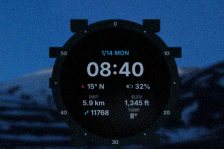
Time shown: {"hour": 8, "minute": 40}
